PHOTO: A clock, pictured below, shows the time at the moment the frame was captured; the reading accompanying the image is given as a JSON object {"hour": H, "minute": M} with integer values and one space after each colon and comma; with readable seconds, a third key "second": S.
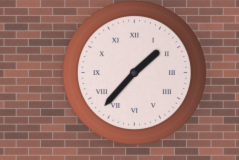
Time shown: {"hour": 1, "minute": 37}
